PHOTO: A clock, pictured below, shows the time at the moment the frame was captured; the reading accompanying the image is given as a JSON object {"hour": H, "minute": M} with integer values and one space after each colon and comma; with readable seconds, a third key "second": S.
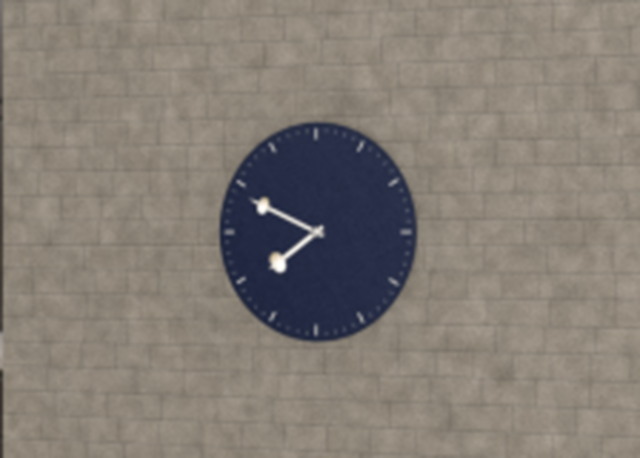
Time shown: {"hour": 7, "minute": 49}
